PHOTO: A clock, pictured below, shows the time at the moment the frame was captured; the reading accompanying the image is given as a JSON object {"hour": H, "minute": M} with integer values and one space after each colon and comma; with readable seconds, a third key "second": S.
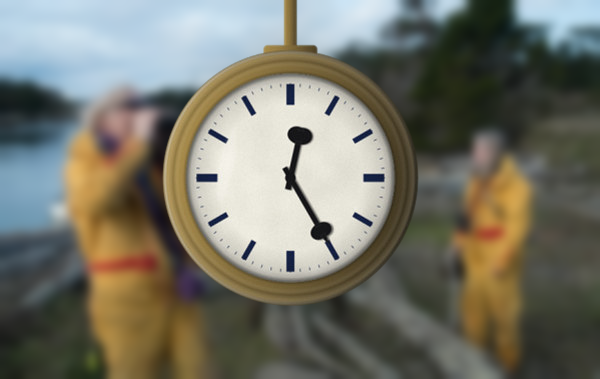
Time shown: {"hour": 12, "minute": 25}
